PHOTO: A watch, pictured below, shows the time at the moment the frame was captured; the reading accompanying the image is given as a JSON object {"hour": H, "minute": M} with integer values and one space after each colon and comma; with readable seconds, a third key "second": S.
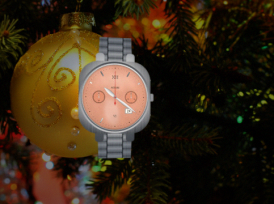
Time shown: {"hour": 10, "minute": 21}
